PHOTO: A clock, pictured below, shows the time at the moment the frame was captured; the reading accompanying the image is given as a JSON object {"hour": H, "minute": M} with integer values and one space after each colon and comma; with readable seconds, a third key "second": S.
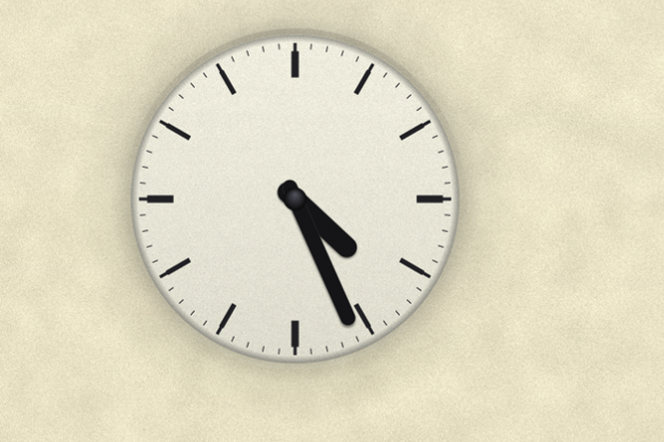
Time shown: {"hour": 4, "minute": 26}
